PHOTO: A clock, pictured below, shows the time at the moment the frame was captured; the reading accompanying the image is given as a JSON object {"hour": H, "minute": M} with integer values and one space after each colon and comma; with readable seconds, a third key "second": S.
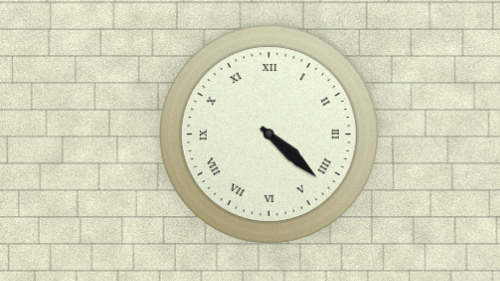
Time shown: {"hour": 4, "minute": 22}
